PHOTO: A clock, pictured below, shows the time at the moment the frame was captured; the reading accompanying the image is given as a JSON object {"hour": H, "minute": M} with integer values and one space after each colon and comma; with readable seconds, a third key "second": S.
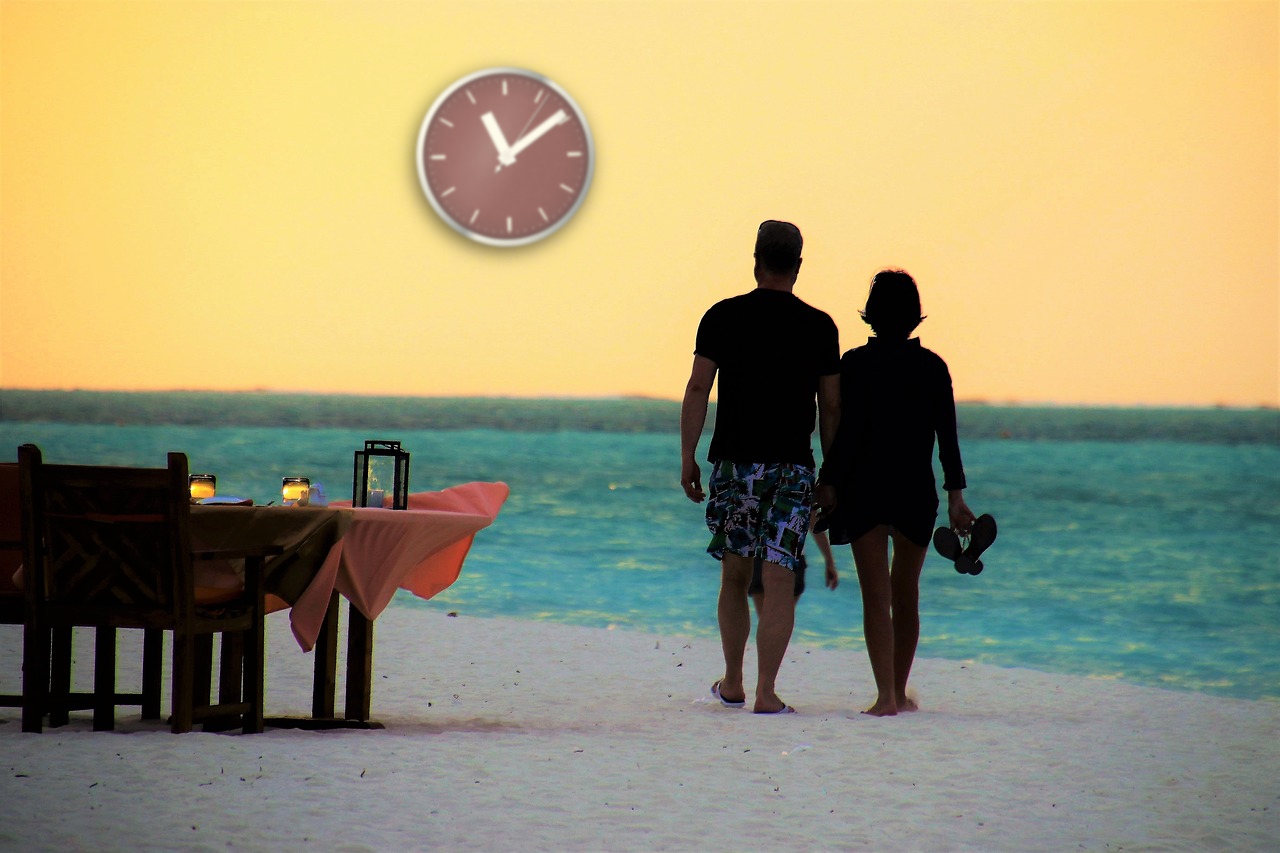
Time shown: {"hour": 11, "minute": 9, "second": 6}
